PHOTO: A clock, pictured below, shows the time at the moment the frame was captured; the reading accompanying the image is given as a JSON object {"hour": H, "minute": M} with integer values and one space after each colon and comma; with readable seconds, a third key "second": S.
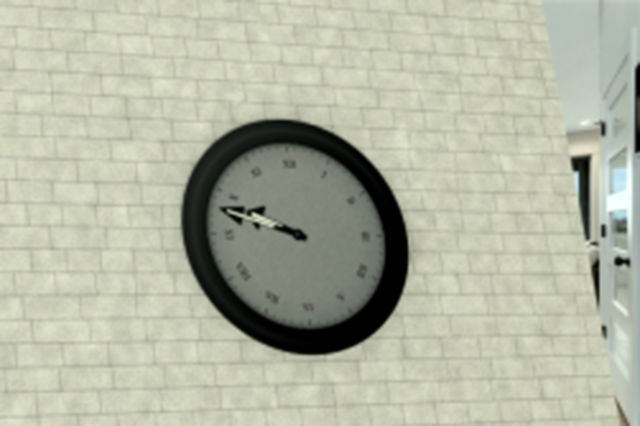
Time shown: {"hour": 9, "minute": 48}
